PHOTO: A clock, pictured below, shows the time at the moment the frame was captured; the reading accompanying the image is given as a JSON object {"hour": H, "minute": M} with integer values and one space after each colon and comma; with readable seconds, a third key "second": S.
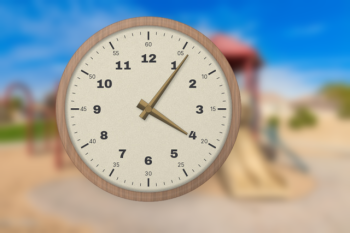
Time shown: {"hour": 4, "minute": 6}
